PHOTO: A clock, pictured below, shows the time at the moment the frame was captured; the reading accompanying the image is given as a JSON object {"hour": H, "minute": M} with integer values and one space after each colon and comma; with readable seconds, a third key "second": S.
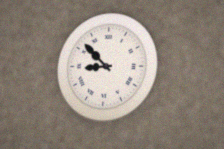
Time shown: {"hour": 8, "minute": 52}
